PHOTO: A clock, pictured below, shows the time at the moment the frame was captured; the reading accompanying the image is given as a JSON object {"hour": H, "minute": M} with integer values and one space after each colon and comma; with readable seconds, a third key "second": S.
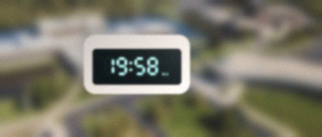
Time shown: {"hour": 19, "minute": 58}
